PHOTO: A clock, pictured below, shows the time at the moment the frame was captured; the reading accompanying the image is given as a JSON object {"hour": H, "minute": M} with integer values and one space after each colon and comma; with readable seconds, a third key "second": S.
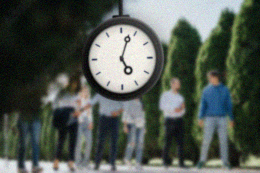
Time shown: {"hour": 5, "minute": 3}
